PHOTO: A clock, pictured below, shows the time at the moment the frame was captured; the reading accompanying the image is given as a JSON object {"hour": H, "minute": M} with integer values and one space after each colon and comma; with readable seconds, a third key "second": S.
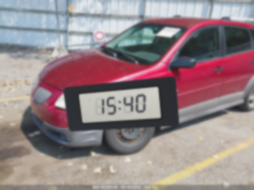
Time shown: {"hour": 15, "minute": 40}
